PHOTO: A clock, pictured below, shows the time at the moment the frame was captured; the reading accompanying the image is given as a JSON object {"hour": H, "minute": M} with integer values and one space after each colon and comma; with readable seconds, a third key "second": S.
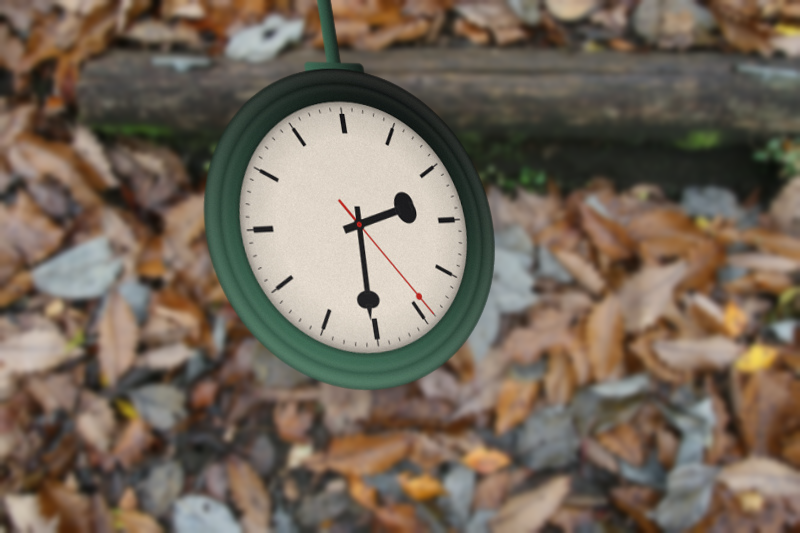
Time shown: {"hour": 2, "minute": 30, "second": 24}
